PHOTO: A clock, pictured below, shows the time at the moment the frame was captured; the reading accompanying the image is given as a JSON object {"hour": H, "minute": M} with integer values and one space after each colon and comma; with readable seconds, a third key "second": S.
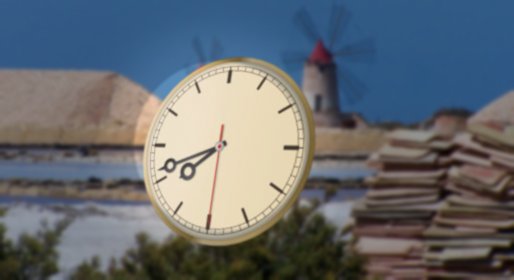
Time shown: {"hour": 7, "minute": 41, "second": 30}
